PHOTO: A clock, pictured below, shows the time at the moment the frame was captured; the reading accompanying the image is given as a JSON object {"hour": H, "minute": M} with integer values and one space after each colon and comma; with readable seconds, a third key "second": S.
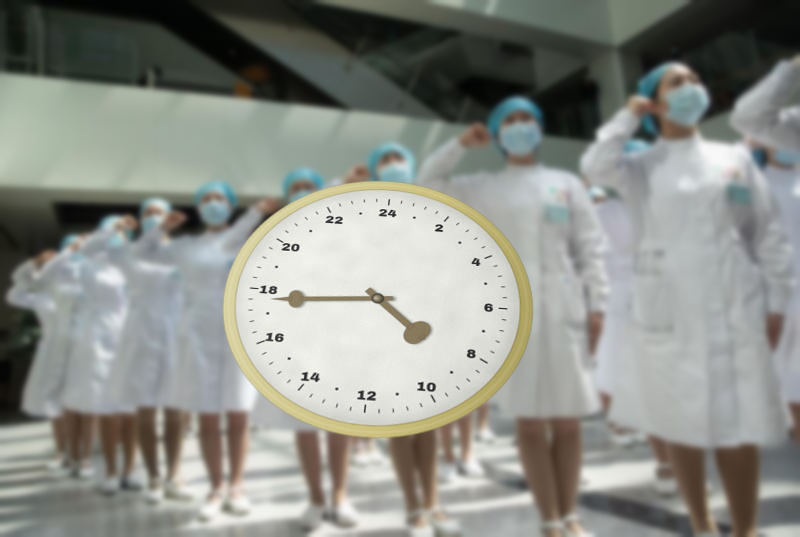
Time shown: {"hour": 8, "minute": 44}
